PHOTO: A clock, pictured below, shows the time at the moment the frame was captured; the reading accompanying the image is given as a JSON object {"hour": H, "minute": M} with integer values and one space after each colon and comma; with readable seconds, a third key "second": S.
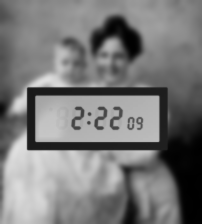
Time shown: {"hour": 2, "minute": 22, "second": 9}
